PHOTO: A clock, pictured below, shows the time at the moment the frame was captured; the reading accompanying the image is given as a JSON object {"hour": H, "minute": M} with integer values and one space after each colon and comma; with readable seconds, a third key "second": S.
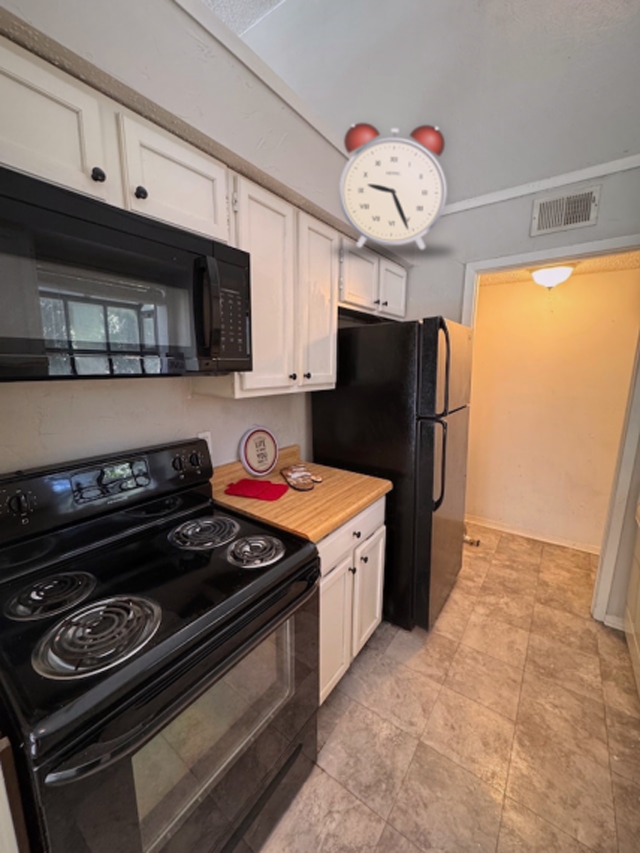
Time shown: {"hour": 9, "minute": 26}
